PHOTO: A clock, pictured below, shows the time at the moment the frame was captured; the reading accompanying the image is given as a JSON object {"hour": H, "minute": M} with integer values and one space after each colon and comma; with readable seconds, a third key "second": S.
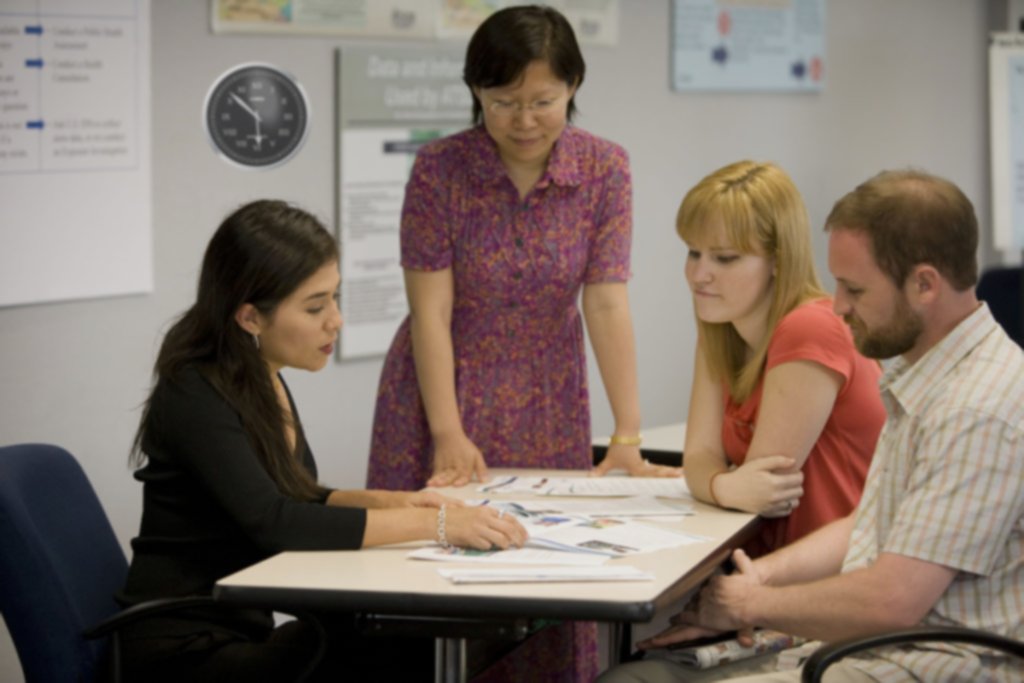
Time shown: {"hour": 5, "minute": 52}
